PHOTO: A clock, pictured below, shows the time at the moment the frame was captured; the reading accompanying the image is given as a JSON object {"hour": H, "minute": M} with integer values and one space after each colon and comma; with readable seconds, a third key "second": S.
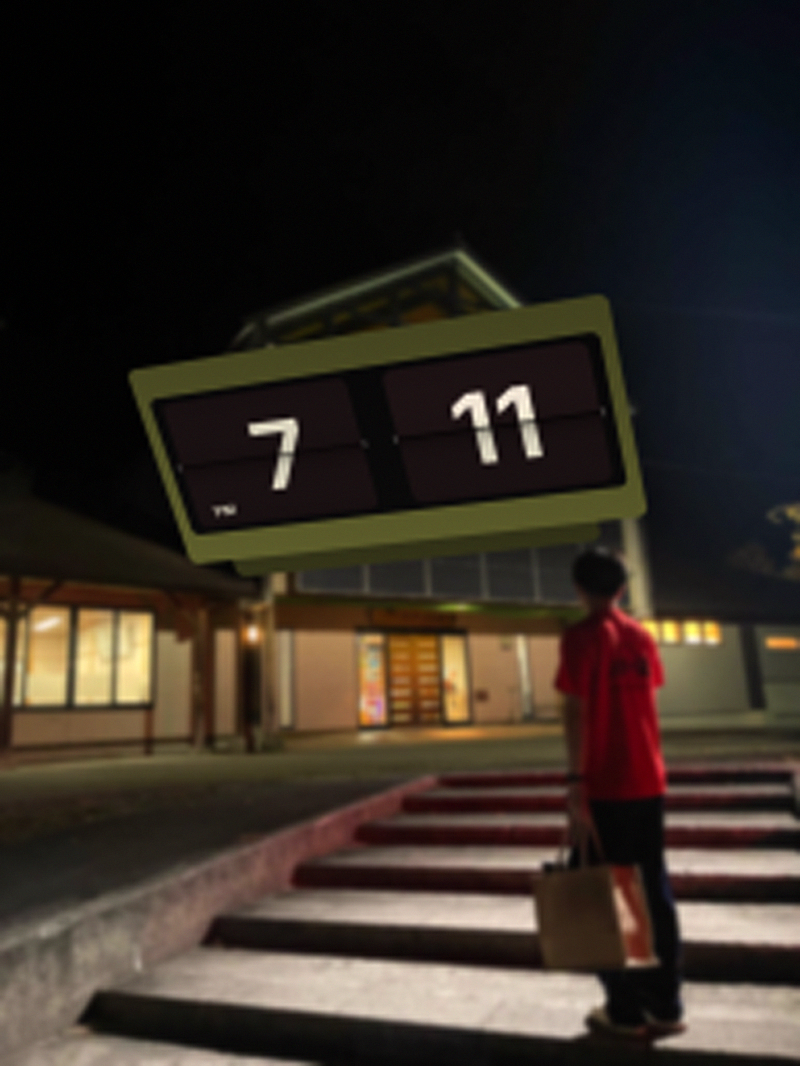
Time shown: {"hour": 7, "minute": 11}
